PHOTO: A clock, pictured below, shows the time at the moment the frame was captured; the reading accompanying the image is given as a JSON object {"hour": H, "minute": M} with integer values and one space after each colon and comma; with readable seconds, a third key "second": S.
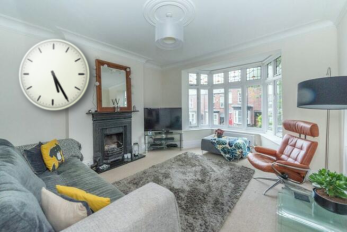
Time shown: {"hour": 5, "minute": 25}
